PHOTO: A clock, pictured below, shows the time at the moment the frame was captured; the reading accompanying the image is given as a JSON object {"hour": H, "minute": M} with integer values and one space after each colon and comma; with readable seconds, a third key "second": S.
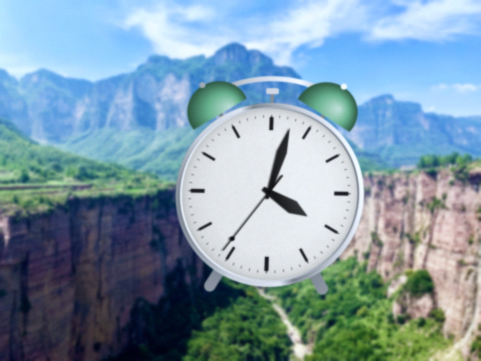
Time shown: {"hour": 4, "minute": 2, "second": 36}
